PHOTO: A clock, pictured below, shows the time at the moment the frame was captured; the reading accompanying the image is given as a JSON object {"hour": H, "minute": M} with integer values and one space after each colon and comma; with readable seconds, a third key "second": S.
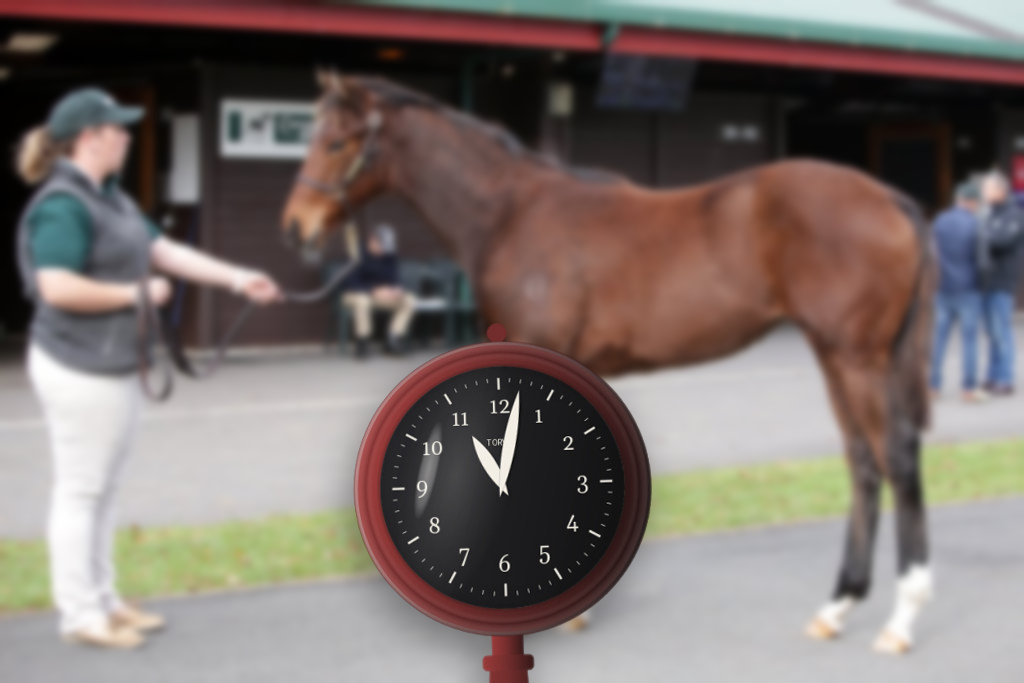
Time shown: {"hour": 11, "minute": 2}
